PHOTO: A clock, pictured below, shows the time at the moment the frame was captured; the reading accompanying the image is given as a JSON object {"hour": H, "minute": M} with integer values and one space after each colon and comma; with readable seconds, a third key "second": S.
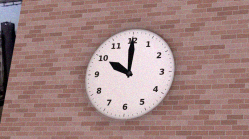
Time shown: {"hour": 10, "minute": 0}
